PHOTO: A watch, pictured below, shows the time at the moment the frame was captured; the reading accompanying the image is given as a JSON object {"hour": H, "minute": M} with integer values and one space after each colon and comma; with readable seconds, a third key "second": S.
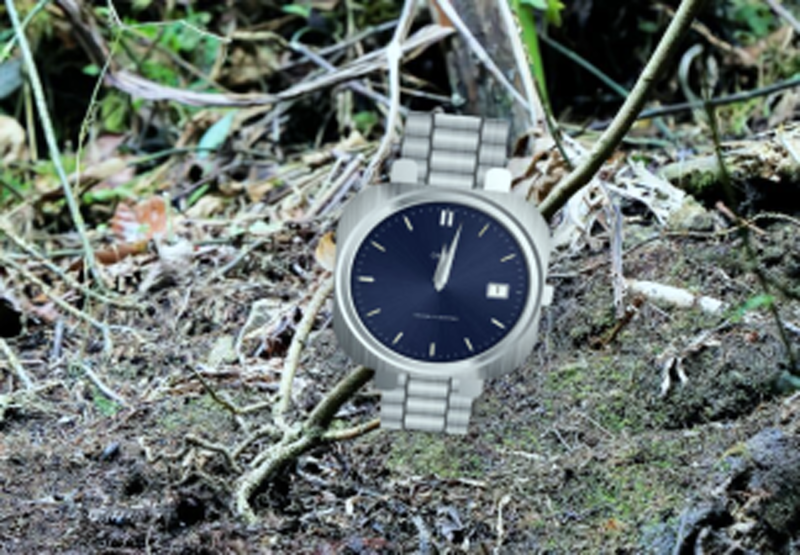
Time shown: {"hour": 12, "minute": 2}
